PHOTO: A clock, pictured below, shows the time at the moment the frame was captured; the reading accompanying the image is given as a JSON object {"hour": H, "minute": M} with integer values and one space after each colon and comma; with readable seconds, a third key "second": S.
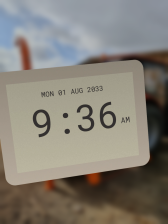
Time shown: {"hour": 9, "minute": 36}
